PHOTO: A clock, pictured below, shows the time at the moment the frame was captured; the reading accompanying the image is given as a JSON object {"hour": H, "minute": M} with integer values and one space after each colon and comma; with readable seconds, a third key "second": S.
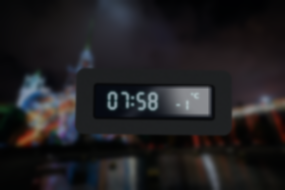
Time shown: {"hour": 7, "minute": 58}
